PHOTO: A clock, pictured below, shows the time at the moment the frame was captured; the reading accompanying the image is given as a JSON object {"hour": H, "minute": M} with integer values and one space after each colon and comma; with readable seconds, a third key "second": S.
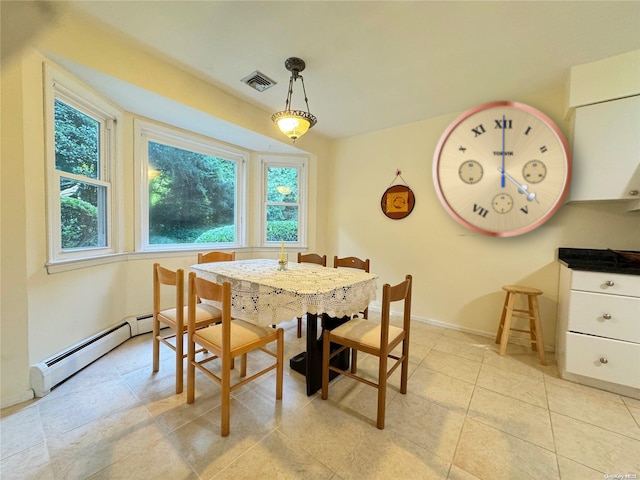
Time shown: {"hour": 4, "minute": 22}
